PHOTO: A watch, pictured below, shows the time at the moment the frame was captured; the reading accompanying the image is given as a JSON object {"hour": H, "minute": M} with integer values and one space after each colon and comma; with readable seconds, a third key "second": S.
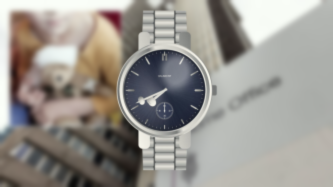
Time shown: {"hour": 7, "minute": 41}
